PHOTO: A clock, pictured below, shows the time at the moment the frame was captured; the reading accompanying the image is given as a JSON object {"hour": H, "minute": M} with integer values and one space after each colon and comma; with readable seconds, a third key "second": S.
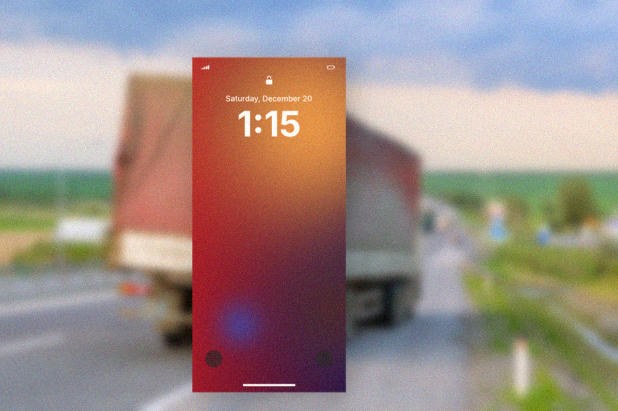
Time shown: {"hour": 1, "minute": 15}
